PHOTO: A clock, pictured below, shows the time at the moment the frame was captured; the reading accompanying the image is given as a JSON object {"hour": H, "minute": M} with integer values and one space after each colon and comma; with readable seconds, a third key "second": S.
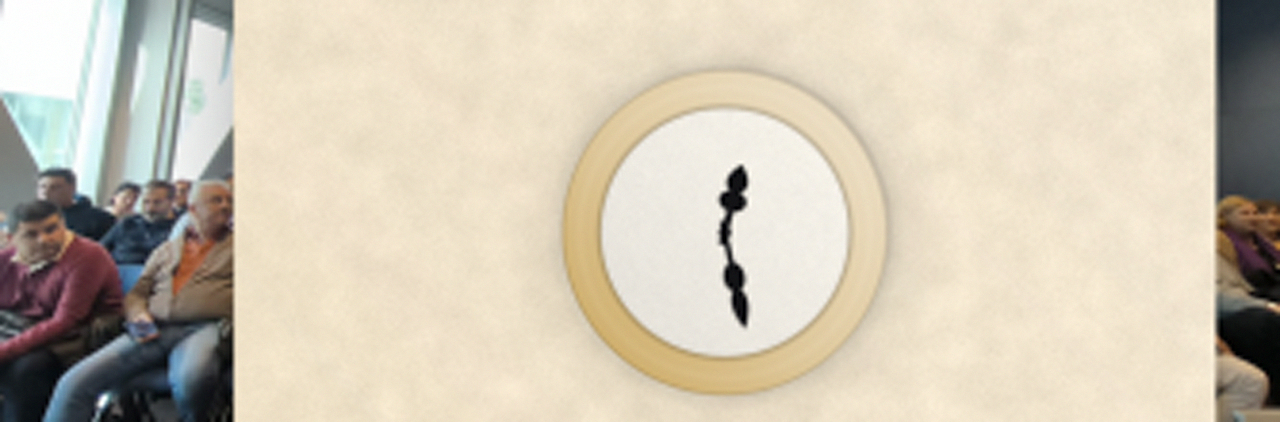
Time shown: {"hour": 12, "minute": 28}
